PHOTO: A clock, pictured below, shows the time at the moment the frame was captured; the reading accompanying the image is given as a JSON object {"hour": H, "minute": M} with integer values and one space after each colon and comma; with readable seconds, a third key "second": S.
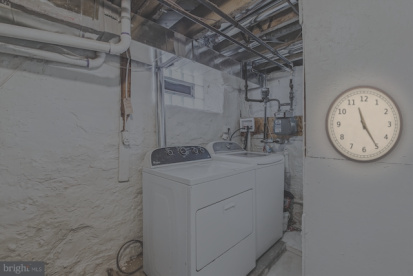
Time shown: {"hour": 11, "minute": 25}
